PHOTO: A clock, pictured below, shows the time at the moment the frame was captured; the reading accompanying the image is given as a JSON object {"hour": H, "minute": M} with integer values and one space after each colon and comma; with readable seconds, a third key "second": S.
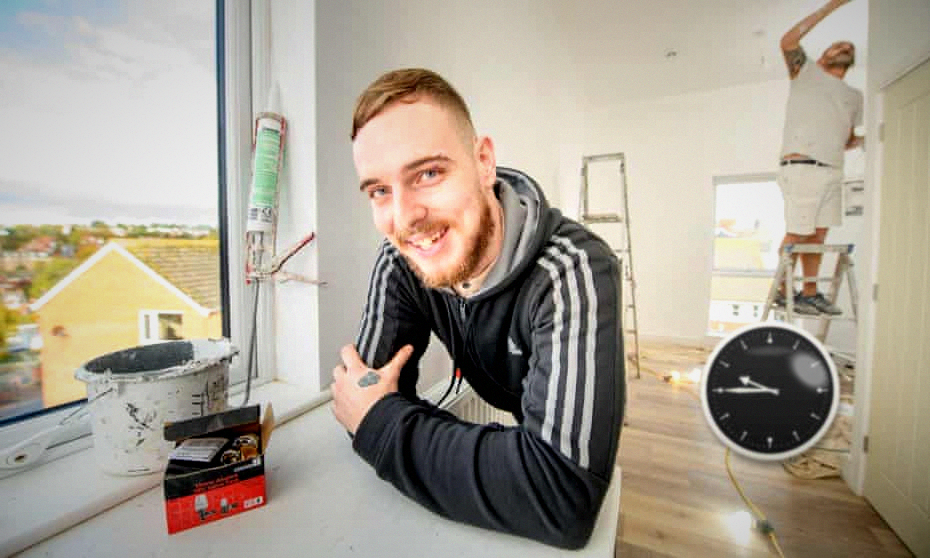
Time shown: {"hour": 9, "minute": 45}
